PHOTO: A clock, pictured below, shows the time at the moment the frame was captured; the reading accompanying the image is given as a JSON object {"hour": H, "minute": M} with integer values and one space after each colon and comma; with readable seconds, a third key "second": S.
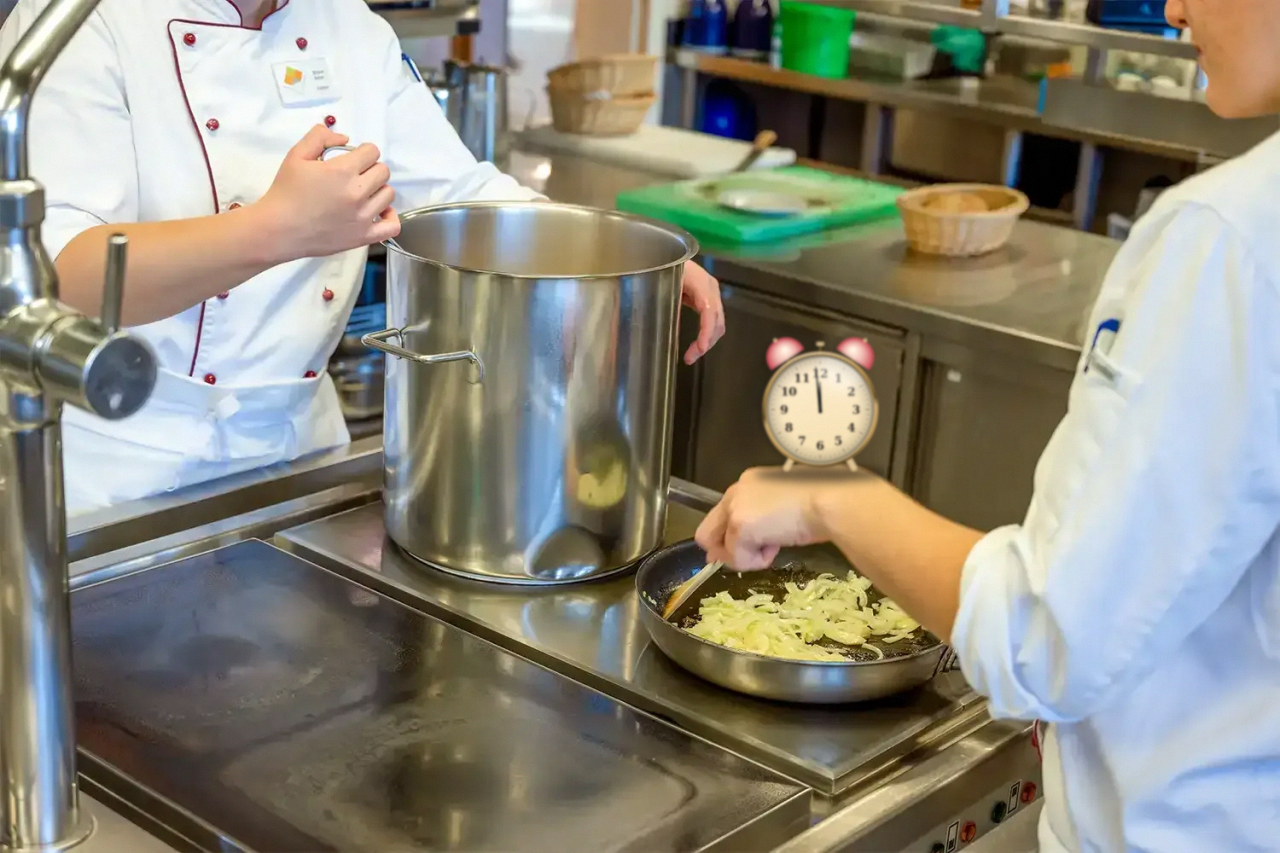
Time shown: {"hour": 11, "minute": 59}
